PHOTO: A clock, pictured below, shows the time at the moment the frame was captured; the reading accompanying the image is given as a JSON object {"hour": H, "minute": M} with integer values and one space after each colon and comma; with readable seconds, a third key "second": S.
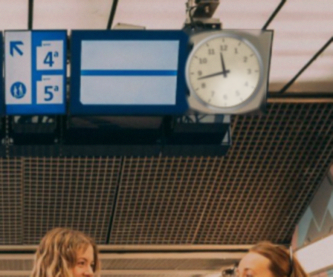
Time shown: {"hour": 11, "minute": 43}
